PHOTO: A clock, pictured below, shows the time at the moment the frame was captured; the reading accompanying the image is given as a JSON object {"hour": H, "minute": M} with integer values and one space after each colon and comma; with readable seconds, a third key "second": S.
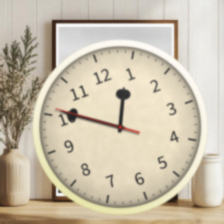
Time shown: {"hour": 12, "minute": 50, "second": 51}
